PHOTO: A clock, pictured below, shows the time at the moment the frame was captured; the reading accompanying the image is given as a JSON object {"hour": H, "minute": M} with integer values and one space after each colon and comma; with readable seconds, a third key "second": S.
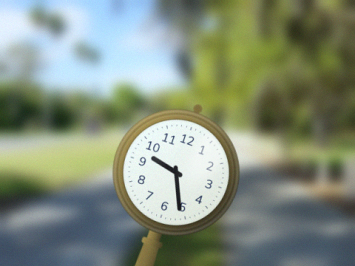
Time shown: {"hour": 9, "minute": 26}
